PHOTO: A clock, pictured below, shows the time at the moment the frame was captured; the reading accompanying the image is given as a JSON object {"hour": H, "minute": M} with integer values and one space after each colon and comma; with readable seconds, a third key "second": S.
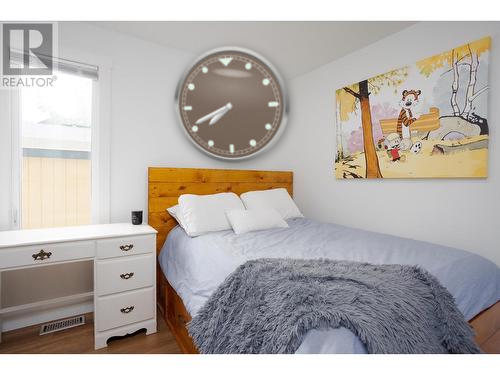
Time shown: {"hour": 7, "minute": 41}
